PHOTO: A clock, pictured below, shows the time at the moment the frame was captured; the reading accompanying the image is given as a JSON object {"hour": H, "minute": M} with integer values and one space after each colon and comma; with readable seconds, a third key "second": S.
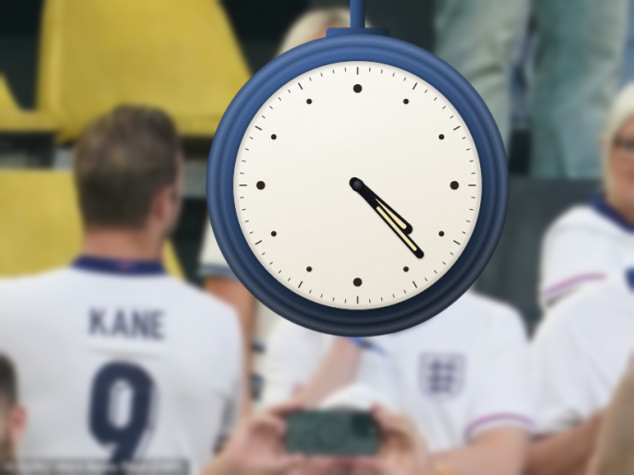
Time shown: {"hour": 4, "minute": 23}
